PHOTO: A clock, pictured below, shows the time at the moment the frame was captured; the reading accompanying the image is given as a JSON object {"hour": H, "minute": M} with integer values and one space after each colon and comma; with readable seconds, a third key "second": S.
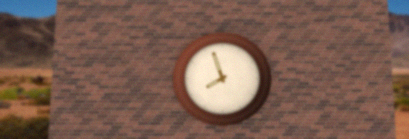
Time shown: {"hour": 7, "minute": 57}
